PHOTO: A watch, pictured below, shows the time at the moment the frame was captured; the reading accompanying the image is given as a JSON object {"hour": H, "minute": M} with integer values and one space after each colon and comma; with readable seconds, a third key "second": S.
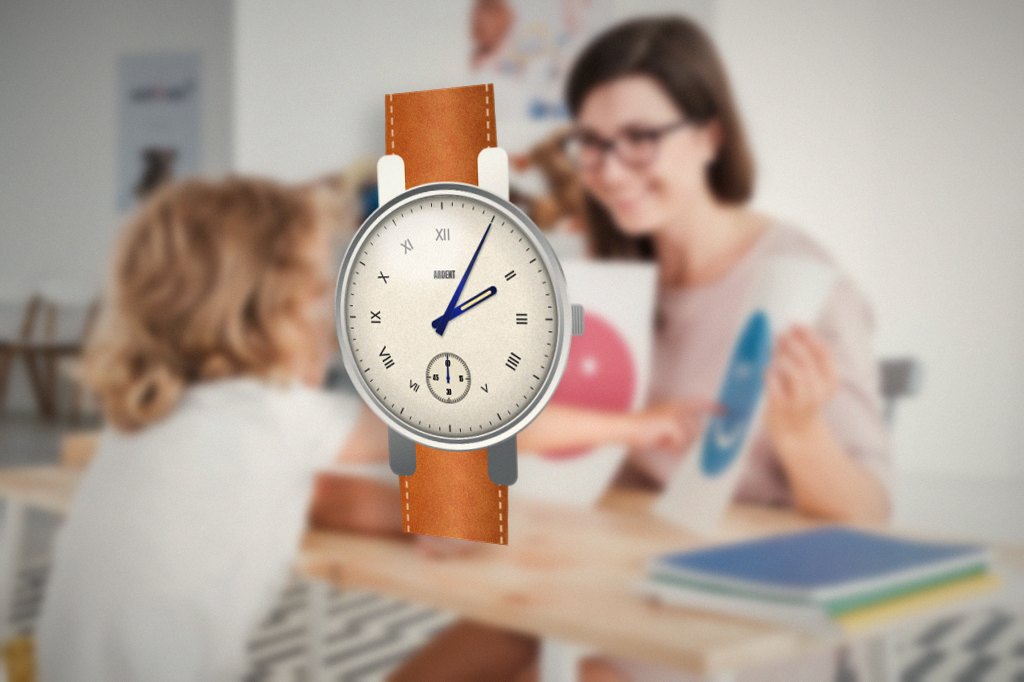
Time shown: {"hour": 2, "minute": 5}
